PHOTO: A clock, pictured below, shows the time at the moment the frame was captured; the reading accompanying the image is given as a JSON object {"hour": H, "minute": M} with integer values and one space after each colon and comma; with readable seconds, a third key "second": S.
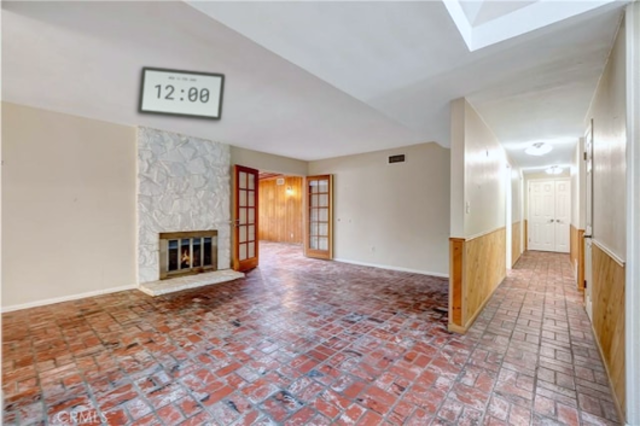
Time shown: {"hour": 12, "minute": 0}
